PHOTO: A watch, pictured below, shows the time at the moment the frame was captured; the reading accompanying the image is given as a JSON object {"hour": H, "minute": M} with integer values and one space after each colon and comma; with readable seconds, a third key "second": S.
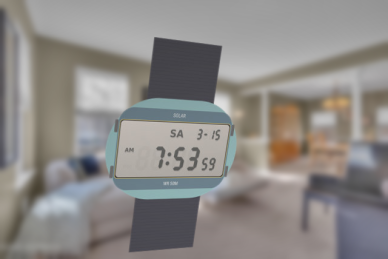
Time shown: {"hour": 7, "minute": 53, "second": 59}
